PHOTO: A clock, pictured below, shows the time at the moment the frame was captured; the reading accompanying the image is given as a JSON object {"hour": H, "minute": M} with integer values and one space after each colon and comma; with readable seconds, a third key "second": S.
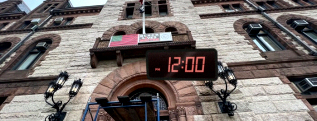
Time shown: {"hour": 12, "minute": 0}
